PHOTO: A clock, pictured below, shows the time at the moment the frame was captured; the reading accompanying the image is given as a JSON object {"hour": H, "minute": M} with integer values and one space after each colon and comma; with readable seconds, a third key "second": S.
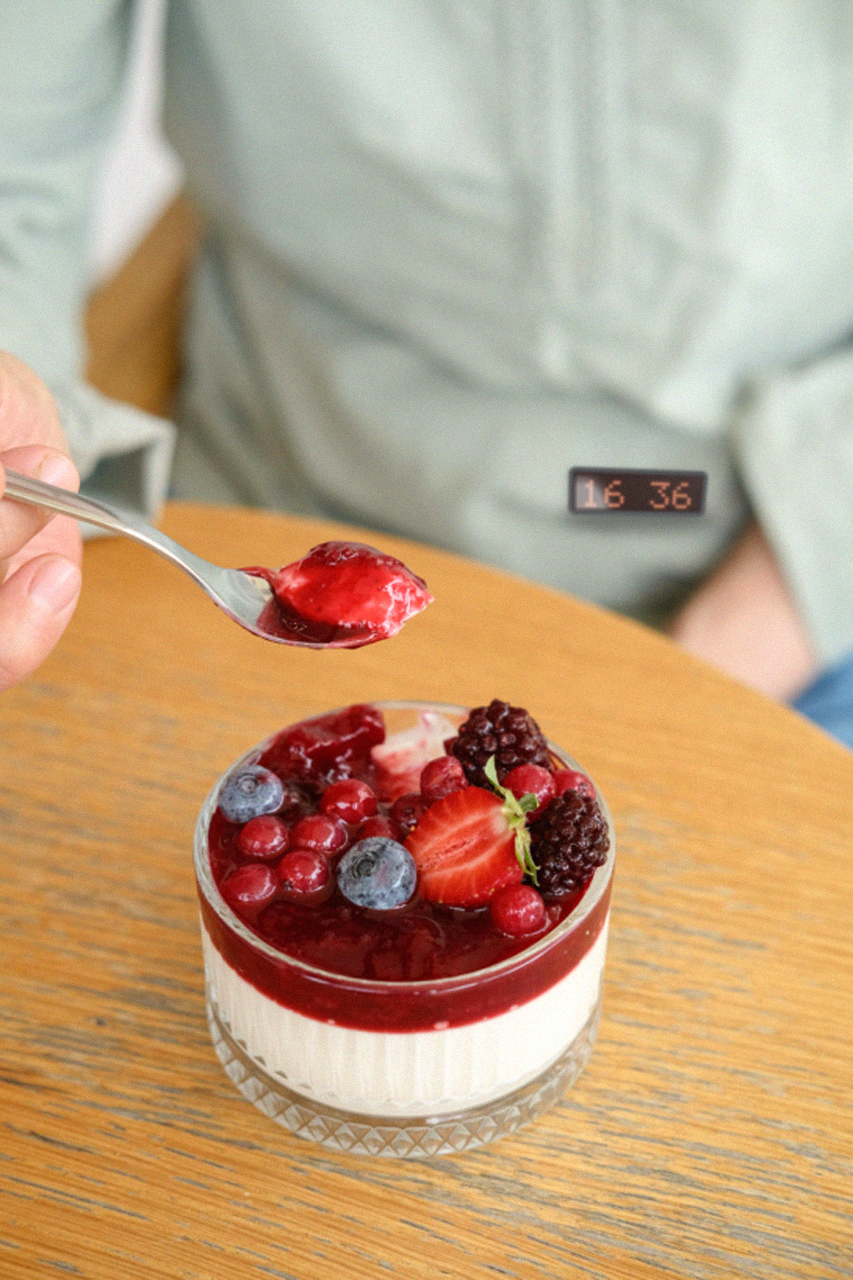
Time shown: {"hour": 16, "minute": 36}
